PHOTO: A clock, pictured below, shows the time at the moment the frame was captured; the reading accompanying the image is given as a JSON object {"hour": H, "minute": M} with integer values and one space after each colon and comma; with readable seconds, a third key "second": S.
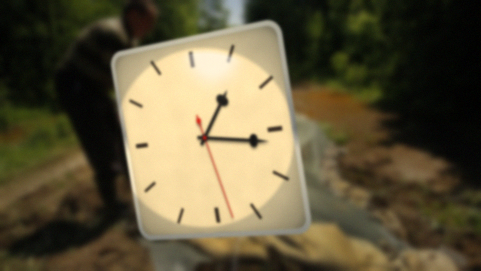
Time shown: {"hour": 1, "minute": 16, "second": 28}
